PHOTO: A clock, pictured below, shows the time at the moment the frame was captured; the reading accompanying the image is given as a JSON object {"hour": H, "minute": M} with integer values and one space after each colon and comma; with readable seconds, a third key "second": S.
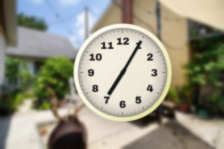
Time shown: {"hour": 7, "minute": 5}
